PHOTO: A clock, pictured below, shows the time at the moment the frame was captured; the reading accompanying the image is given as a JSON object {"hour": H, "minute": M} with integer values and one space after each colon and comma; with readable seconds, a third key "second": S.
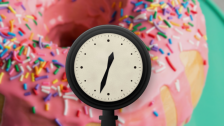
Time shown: {"hour": 12, "minute": 33}
